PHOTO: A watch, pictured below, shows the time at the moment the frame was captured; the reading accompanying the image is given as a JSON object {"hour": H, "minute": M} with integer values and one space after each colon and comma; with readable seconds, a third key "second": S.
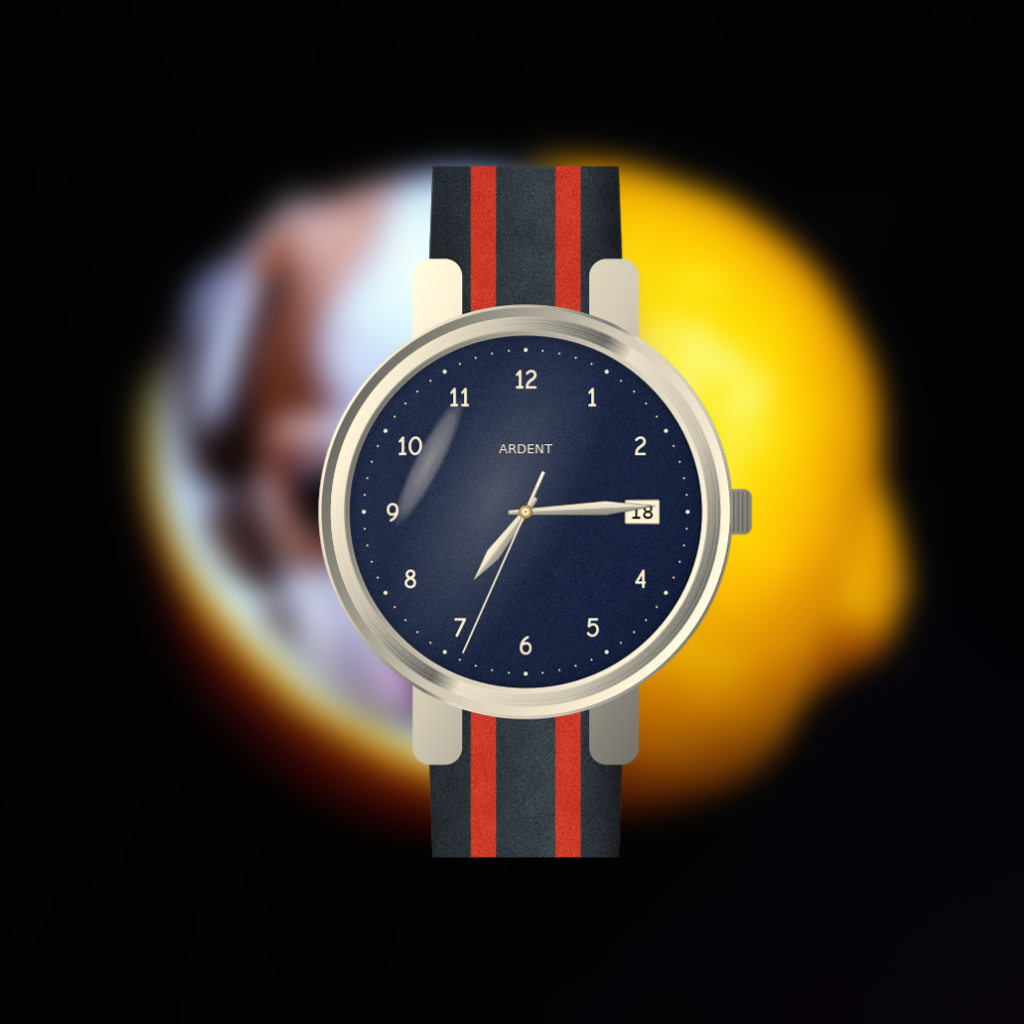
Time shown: {"hour": 7, "minute": 14, "second": 34}
